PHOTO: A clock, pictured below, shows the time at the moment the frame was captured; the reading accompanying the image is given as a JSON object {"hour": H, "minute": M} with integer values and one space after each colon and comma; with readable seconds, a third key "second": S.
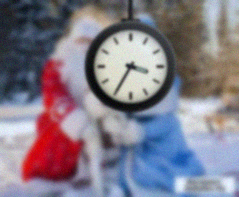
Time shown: {"hour": 3, "minute": 35}
